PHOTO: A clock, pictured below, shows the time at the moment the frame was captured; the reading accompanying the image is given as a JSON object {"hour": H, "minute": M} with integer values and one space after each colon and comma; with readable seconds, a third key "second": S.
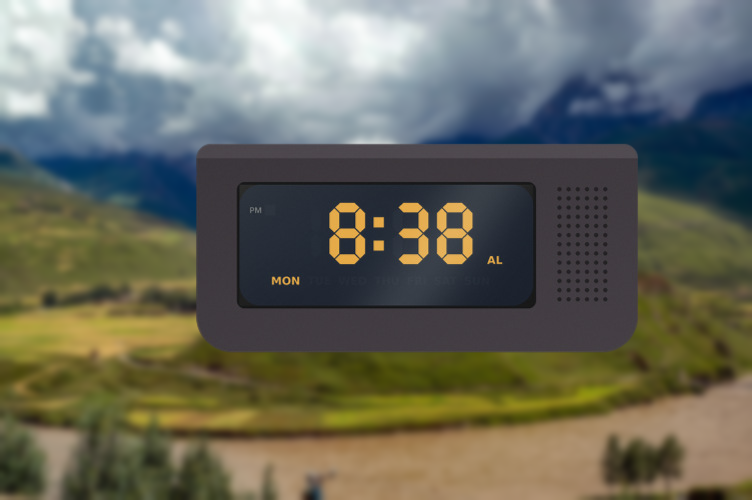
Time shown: {"hour": 8, "minute": 38}
